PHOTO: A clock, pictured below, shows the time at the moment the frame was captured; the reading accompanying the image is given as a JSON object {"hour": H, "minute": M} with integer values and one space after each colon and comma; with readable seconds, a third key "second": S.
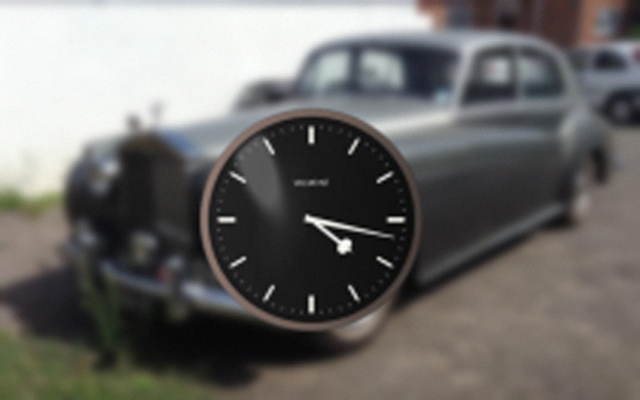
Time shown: {"hour": 4, "minute": 17}
